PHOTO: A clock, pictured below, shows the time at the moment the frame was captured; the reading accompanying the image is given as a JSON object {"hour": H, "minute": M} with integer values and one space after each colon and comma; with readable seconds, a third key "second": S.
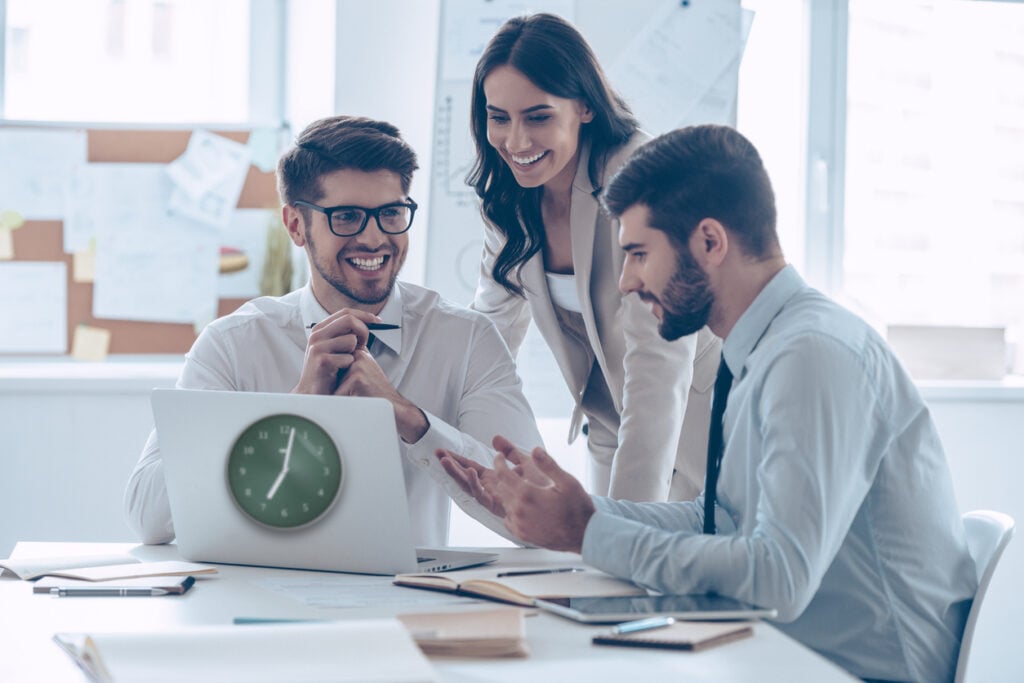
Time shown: {"hour": 7, "minute": 2}
